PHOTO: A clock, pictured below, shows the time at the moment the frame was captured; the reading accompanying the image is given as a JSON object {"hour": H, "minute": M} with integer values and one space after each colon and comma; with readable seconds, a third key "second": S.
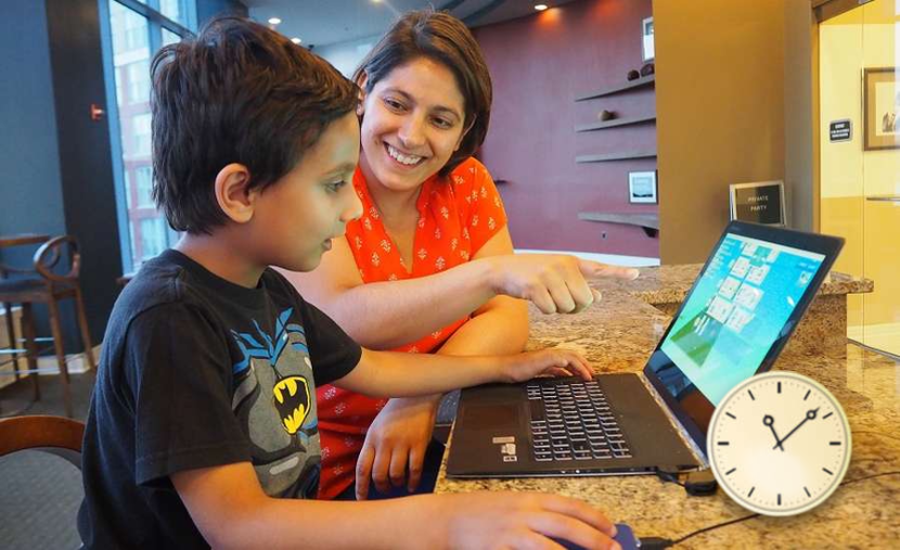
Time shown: {"hour": 11, "minute": 8}
